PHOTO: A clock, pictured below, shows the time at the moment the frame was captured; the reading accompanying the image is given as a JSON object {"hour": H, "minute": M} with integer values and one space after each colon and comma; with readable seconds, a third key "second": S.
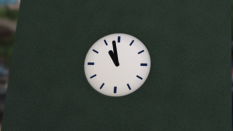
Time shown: {"hour": 10, "minute": 58}
